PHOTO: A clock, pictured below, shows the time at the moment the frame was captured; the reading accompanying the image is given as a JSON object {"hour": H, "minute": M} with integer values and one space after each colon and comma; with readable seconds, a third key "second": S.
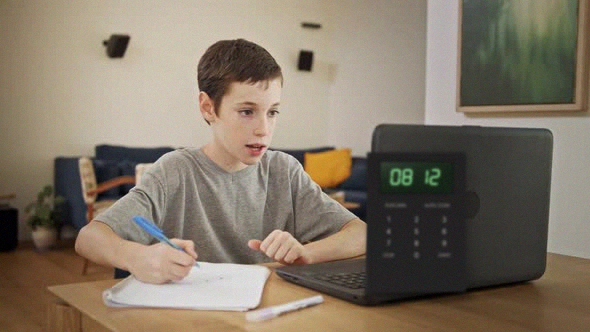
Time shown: {"hour": 8, "minute": 12}
